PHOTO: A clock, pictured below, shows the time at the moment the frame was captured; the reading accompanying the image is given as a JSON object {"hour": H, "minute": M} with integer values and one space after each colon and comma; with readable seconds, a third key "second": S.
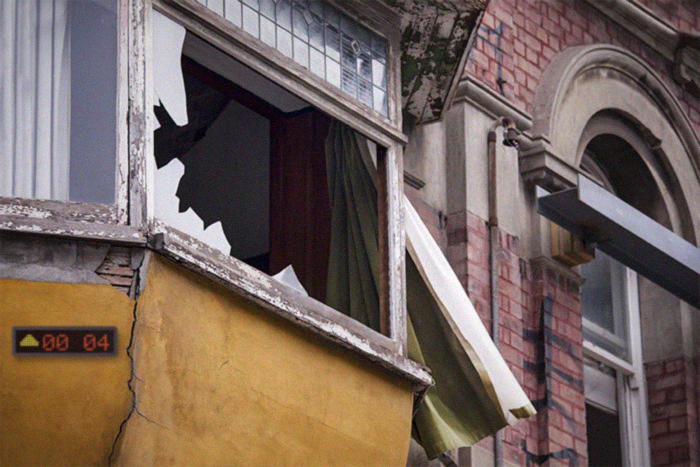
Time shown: {"hour": 0, "minute": 4}
